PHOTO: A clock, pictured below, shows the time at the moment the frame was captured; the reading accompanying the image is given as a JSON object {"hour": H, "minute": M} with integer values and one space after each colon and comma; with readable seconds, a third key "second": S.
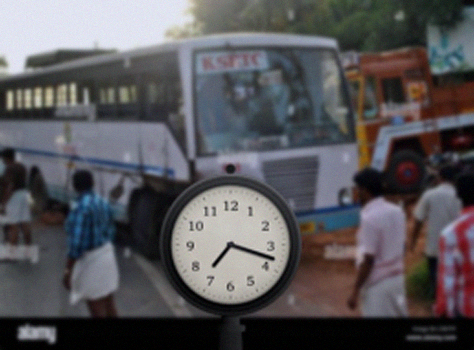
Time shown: {"hour": 7, "minute": 18}
